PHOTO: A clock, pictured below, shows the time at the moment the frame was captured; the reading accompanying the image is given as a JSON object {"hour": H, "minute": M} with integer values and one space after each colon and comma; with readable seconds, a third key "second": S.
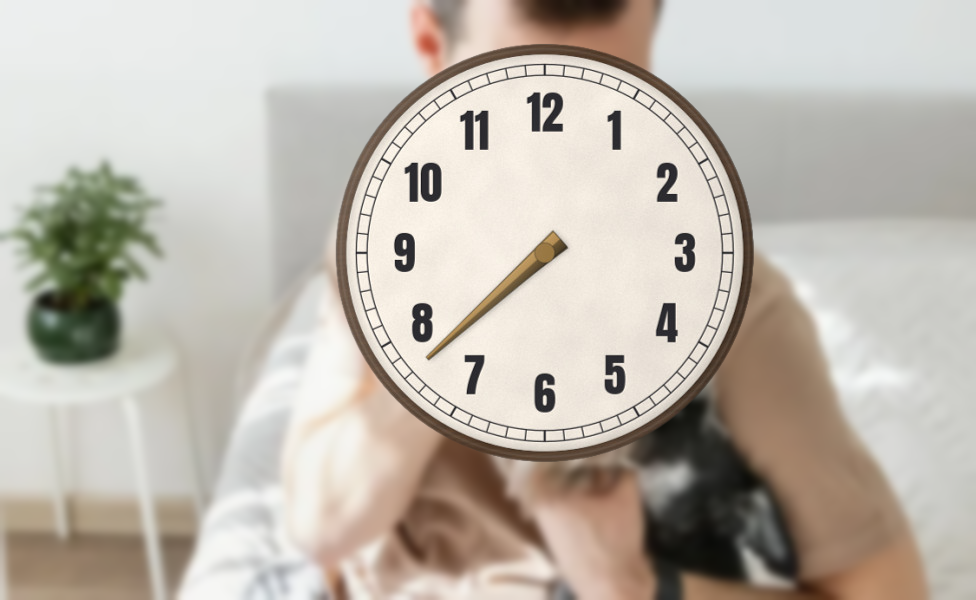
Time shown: {"hour": 7, "minute": 38}
